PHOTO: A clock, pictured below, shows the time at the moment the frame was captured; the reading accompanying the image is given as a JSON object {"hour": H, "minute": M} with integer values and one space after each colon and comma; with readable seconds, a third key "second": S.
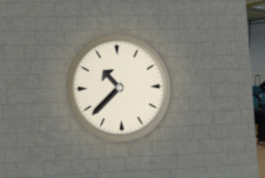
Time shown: {"hour": 10, "minute": 38}
